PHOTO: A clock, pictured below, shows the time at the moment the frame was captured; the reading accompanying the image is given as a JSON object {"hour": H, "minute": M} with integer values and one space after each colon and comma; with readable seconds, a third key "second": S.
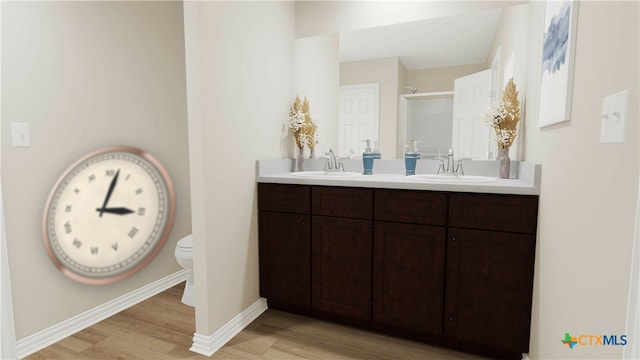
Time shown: {"hour": 3, "minute": 2}
